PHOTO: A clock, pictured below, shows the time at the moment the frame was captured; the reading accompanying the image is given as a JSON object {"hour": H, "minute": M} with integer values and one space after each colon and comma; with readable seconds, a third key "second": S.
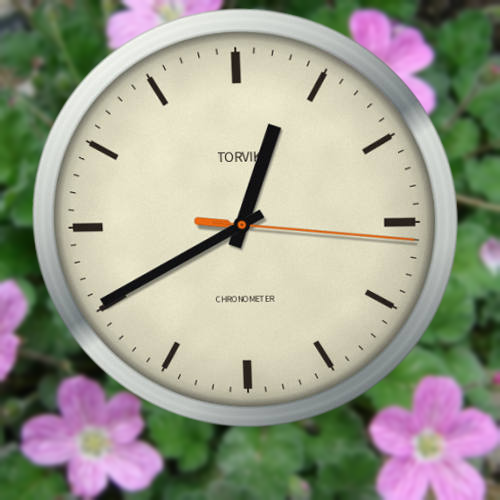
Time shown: {"hour": 12, "minute": 40, "second": 16}
